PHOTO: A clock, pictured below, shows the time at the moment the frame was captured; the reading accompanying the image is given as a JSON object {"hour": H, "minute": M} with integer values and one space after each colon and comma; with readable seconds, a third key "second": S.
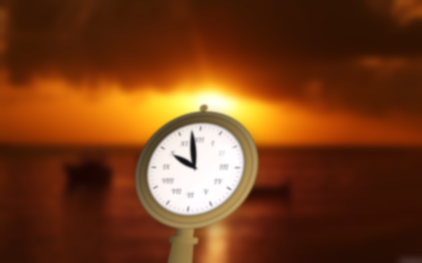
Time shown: {"hour": 9, "minute": 58}
